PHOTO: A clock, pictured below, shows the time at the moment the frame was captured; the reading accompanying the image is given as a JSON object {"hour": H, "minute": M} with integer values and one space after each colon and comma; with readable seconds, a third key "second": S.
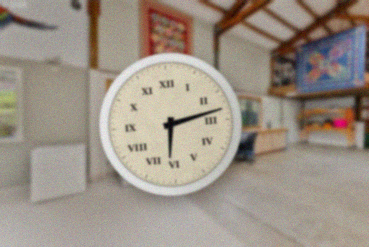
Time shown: {"hour": 6, "minute": 13}
